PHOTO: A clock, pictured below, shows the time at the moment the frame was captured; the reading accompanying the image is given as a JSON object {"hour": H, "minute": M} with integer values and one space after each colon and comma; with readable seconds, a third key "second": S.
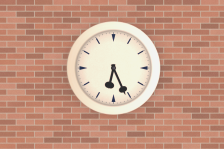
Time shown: {"hour": 6, "minute": 26}
